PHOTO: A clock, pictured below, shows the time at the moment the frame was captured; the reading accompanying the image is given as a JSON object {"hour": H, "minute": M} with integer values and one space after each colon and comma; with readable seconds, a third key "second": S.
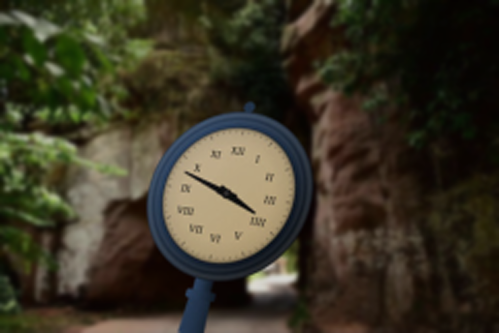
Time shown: {"hour": 3, "minute": 48}
